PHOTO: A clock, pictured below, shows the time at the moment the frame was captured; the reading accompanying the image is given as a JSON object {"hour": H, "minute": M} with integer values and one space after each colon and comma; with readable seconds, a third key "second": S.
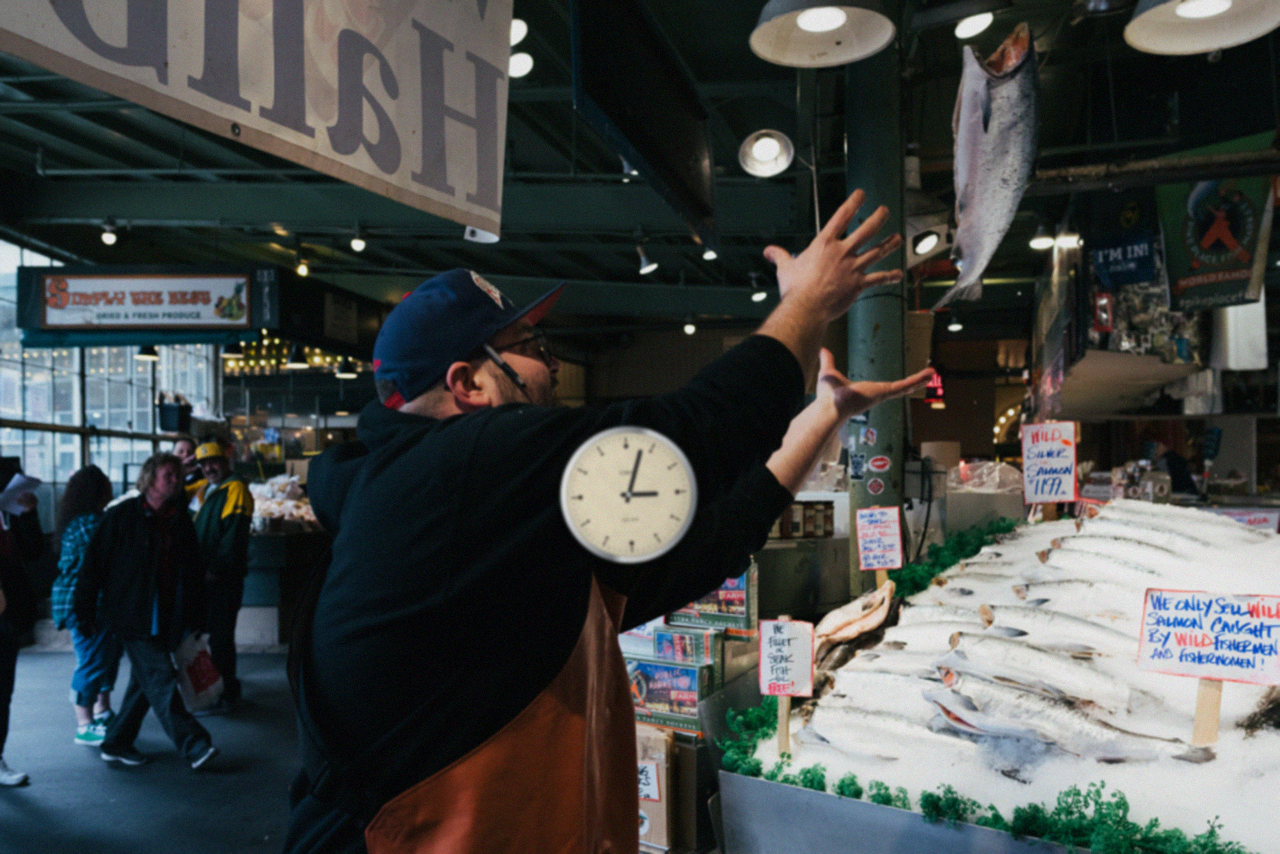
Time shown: {"hour": 3, "minute": 3}
